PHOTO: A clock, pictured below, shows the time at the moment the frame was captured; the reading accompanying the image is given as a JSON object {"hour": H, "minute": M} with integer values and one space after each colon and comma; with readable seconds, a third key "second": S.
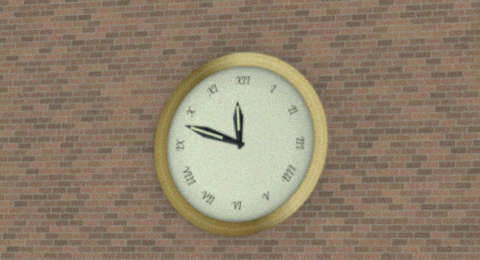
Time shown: {"hour": 11, "minute": 48}
